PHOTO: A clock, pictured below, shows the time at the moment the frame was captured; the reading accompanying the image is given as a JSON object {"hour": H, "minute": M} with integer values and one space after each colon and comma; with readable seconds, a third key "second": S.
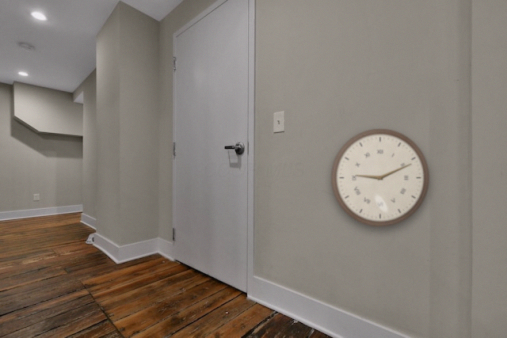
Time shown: {"hour": 9, "minute": 11}
